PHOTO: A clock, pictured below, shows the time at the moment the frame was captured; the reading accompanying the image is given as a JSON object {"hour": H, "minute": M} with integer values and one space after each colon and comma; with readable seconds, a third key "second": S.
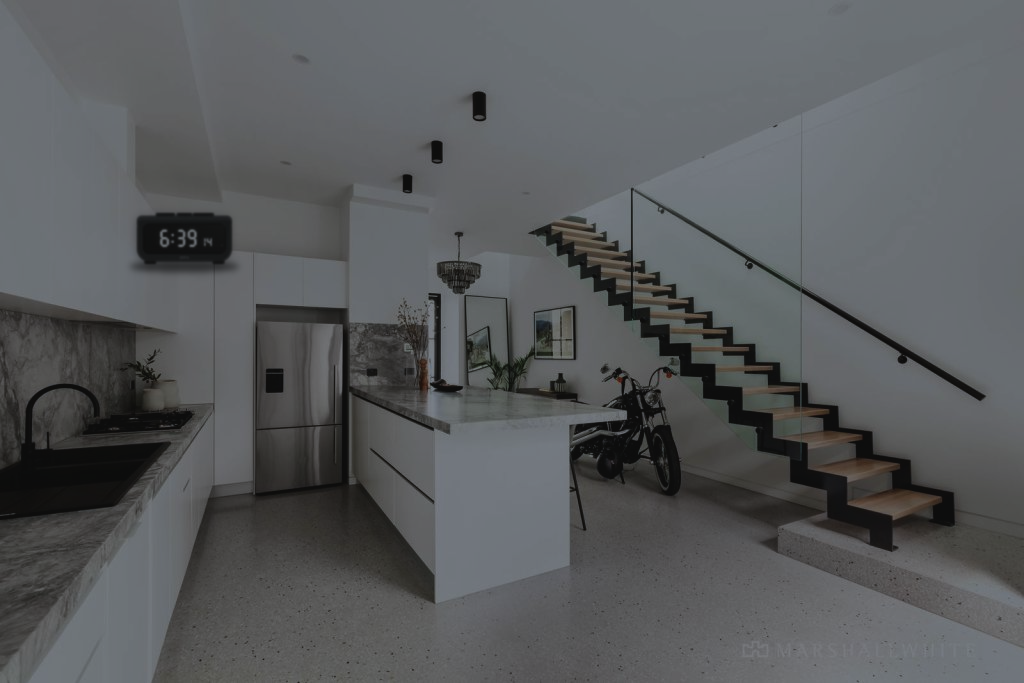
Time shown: {"hour": 6, "minute": 39}
